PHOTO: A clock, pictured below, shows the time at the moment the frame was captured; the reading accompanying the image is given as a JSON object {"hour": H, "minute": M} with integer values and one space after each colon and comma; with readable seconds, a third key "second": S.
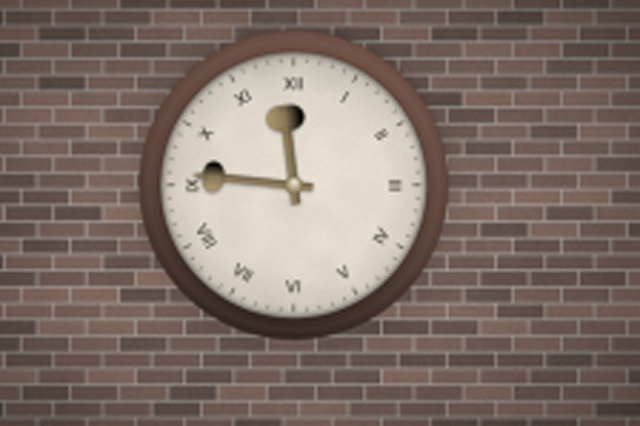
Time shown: {"hour": 11, "minute": 46}
